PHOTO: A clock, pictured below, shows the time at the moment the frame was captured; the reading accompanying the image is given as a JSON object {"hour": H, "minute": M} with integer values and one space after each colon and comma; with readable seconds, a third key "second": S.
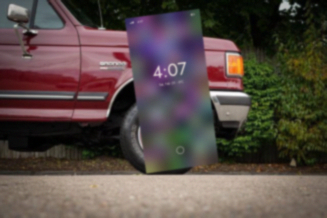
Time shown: {"hour": 4, "minute": 7}
